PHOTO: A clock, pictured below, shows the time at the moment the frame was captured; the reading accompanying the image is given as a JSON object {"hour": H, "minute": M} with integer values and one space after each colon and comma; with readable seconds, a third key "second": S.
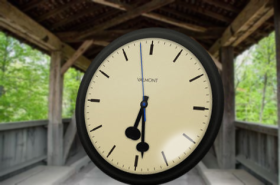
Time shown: {"hour": 6, "minute": 28, "second": 58}
